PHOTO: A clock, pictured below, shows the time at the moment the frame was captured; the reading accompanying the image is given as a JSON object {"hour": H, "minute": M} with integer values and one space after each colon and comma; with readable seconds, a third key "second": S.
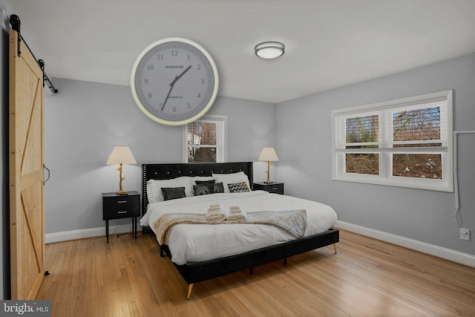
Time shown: {"hour": 1, "minute": 34}
